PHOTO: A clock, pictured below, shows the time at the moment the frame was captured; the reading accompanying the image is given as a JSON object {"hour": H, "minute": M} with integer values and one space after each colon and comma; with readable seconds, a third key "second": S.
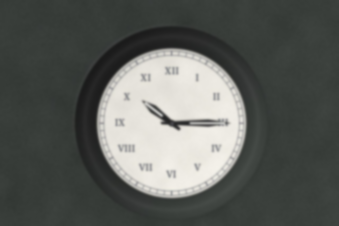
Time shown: {"hour": 10, "minute": 15}
